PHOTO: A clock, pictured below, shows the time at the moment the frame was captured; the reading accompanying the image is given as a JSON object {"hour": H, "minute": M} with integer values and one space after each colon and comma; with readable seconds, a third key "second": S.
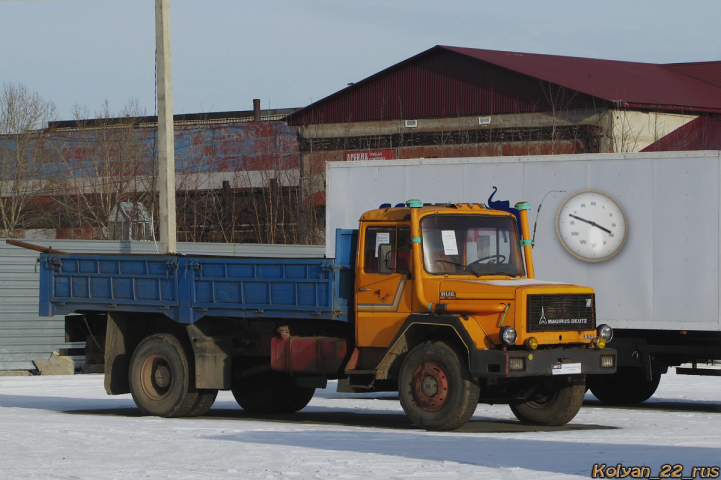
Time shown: {"hour": 3, "minute": 48}
